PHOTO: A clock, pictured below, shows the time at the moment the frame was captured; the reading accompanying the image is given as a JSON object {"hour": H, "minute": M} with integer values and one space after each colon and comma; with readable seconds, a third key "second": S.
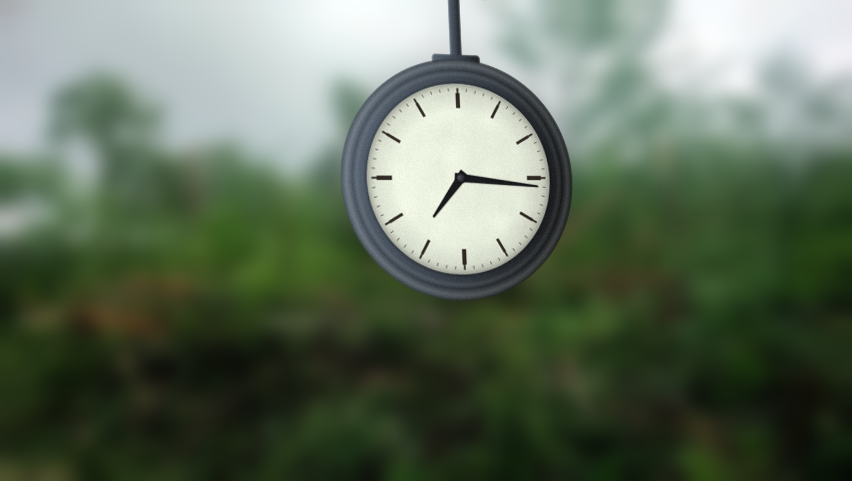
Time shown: {"hour": 7, "minute": 16}
